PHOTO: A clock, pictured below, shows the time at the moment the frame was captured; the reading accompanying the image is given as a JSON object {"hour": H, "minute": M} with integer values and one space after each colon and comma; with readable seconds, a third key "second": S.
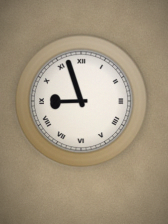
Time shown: {"hour": 8, "minute": 57}
